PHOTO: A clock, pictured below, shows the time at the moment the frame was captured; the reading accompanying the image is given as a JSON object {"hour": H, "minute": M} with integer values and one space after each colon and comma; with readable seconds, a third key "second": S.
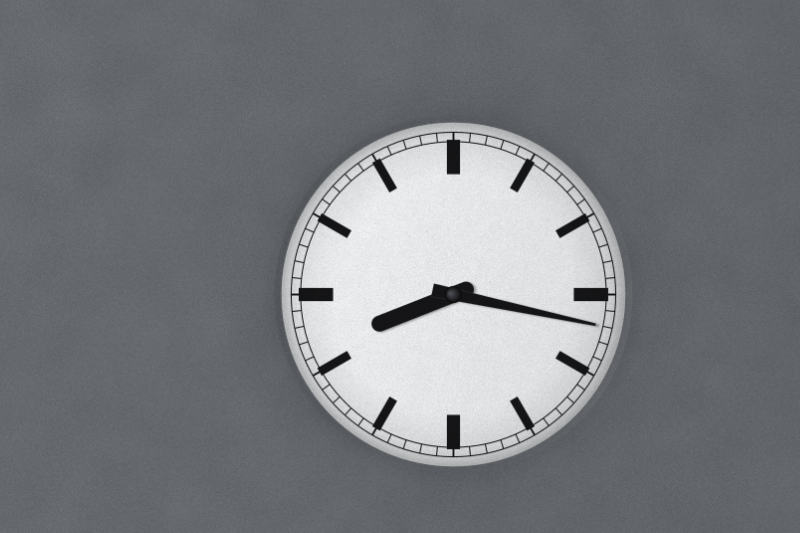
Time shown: {"hour": 8, "minute": 17}
